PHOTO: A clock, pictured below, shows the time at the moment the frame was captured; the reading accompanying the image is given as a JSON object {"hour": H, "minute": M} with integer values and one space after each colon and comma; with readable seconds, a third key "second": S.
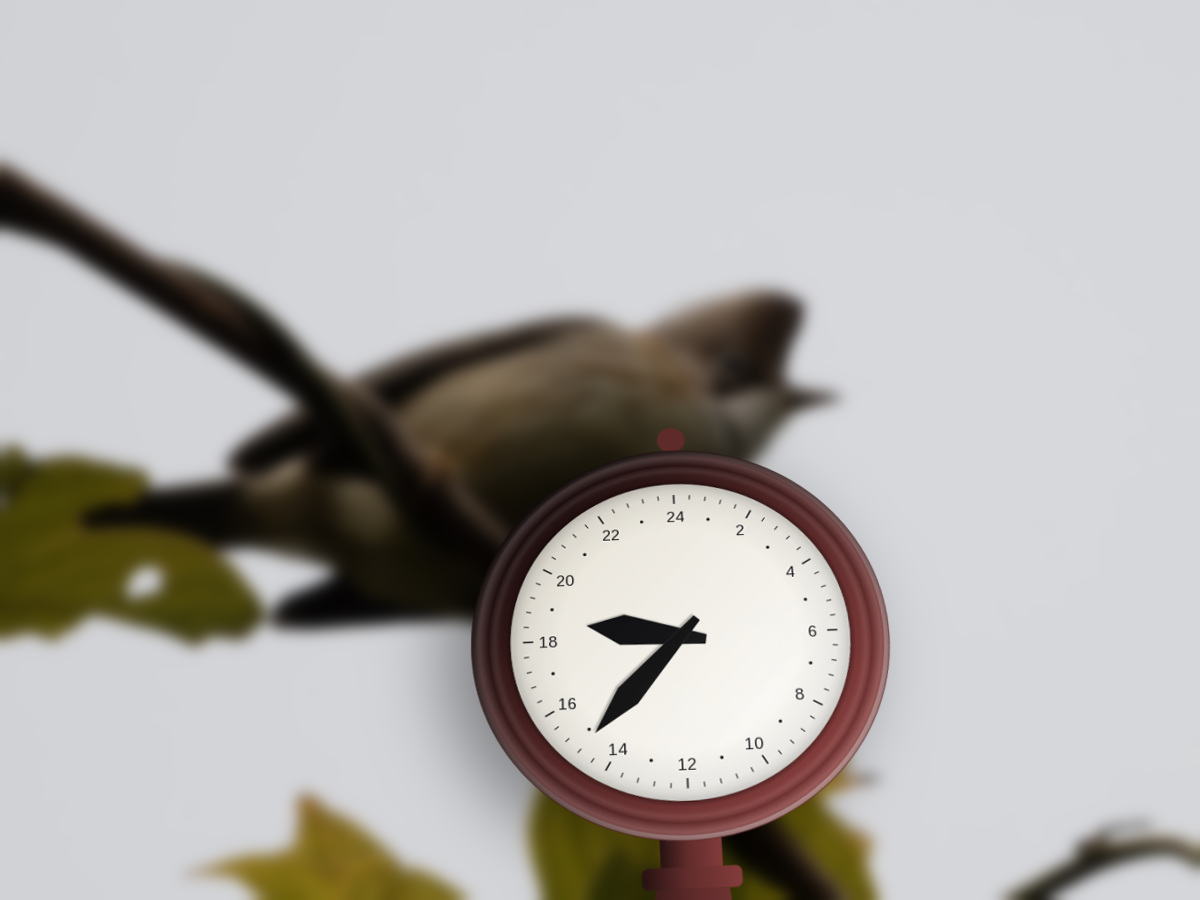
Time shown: {"hour": 18, "minute": 37}
